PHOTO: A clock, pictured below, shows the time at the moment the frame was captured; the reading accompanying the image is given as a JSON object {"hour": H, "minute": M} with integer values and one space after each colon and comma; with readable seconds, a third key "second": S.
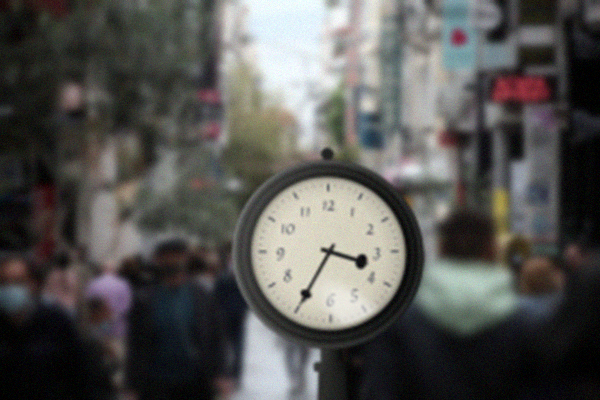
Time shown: {"hour": 3, "minute": 35}
